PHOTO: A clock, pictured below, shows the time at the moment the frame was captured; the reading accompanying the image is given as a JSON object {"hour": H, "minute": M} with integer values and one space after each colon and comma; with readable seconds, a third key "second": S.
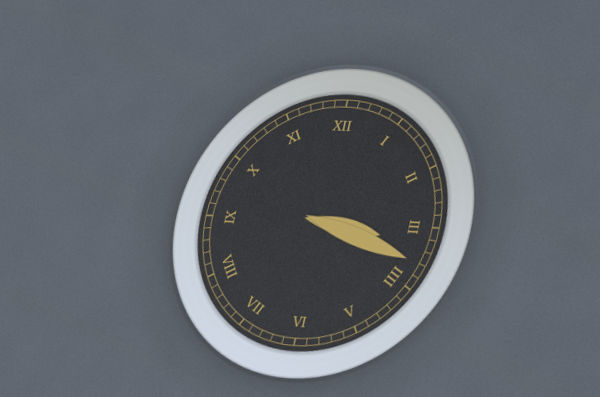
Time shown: {"hour": 3, "minute": 18}
